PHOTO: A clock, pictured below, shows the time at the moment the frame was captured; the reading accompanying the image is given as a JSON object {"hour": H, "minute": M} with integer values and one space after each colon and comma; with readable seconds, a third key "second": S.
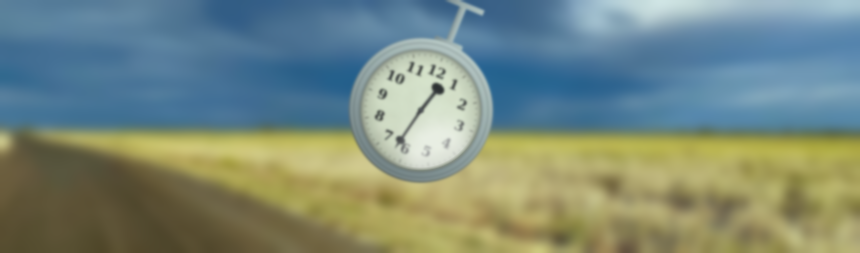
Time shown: {"hour": 12, "minute": 32}
